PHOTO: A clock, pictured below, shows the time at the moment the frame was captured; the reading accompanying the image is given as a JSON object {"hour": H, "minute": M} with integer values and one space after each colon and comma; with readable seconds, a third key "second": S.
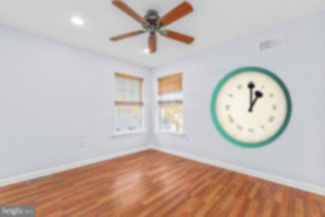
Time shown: {"hour": 1, "minute": 0}
